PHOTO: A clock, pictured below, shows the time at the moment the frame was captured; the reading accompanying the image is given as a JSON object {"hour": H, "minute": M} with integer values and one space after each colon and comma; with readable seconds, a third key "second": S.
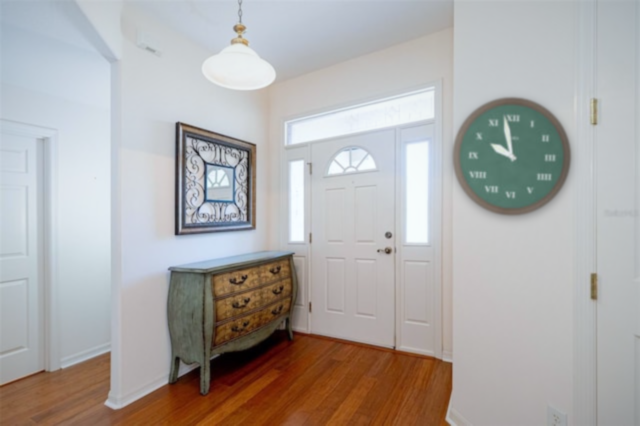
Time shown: {"hour": 9, "minute": 58}
